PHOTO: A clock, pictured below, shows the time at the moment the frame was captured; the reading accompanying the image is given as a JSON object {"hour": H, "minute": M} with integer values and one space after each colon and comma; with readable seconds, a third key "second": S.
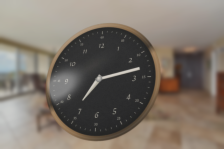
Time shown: {"hour": 7, "minute": 13}
